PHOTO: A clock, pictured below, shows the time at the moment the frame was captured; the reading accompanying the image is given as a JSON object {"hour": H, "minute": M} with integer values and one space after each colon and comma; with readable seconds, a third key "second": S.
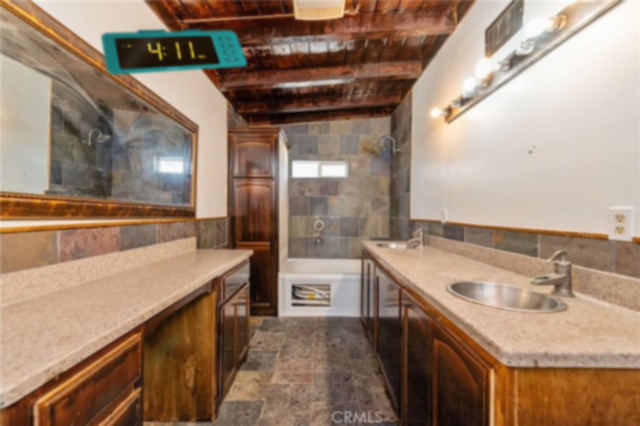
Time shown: {"hour": 4, "minute": 11}
